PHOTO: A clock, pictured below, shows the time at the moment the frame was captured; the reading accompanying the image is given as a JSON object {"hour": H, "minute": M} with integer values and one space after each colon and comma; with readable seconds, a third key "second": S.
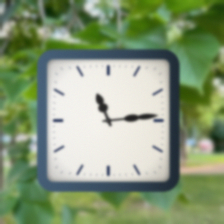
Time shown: {"hour": 11, "minute": 14}
